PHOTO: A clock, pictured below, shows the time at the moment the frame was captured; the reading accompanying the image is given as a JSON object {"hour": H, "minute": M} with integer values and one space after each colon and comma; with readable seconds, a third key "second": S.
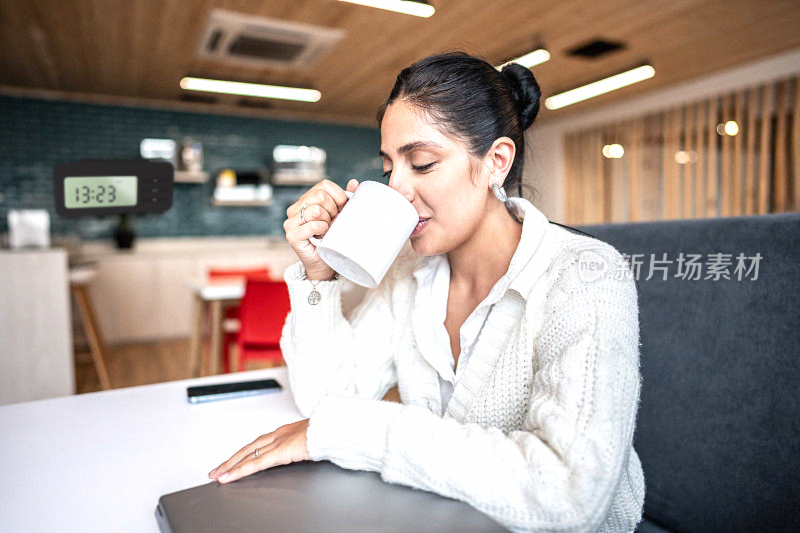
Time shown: {"hour": 13, "minute": 23}
